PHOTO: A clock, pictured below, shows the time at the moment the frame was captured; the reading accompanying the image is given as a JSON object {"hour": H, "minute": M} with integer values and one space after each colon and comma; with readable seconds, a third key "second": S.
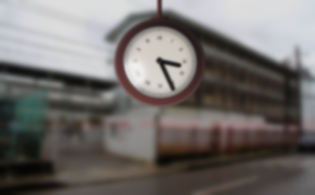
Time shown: {"hour": 3, "minute": 26}
